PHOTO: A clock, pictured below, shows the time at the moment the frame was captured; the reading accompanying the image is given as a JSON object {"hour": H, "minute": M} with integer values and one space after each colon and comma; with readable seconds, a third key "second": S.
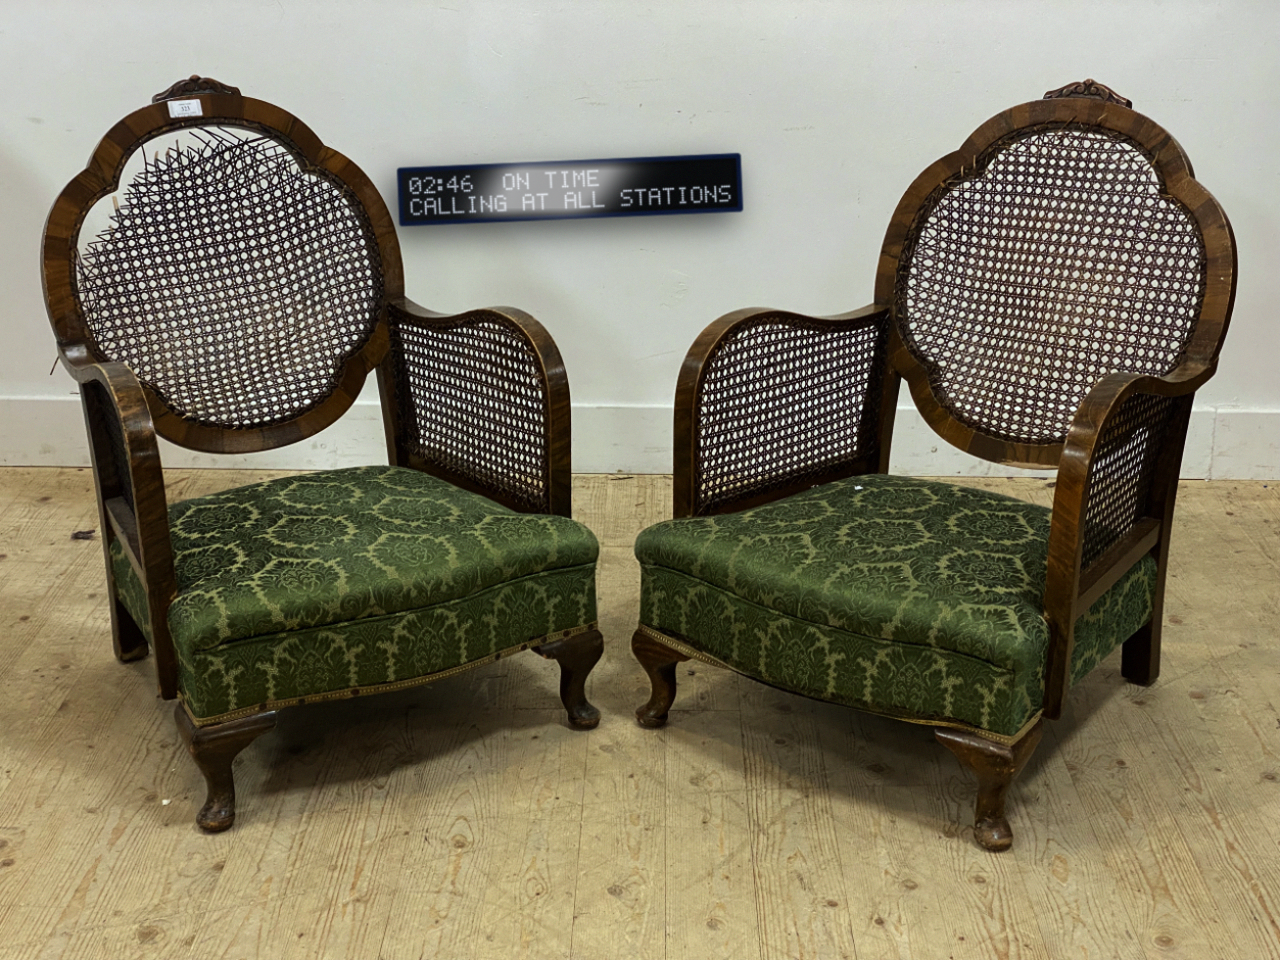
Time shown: {"hour": 2, "minute": 46}
